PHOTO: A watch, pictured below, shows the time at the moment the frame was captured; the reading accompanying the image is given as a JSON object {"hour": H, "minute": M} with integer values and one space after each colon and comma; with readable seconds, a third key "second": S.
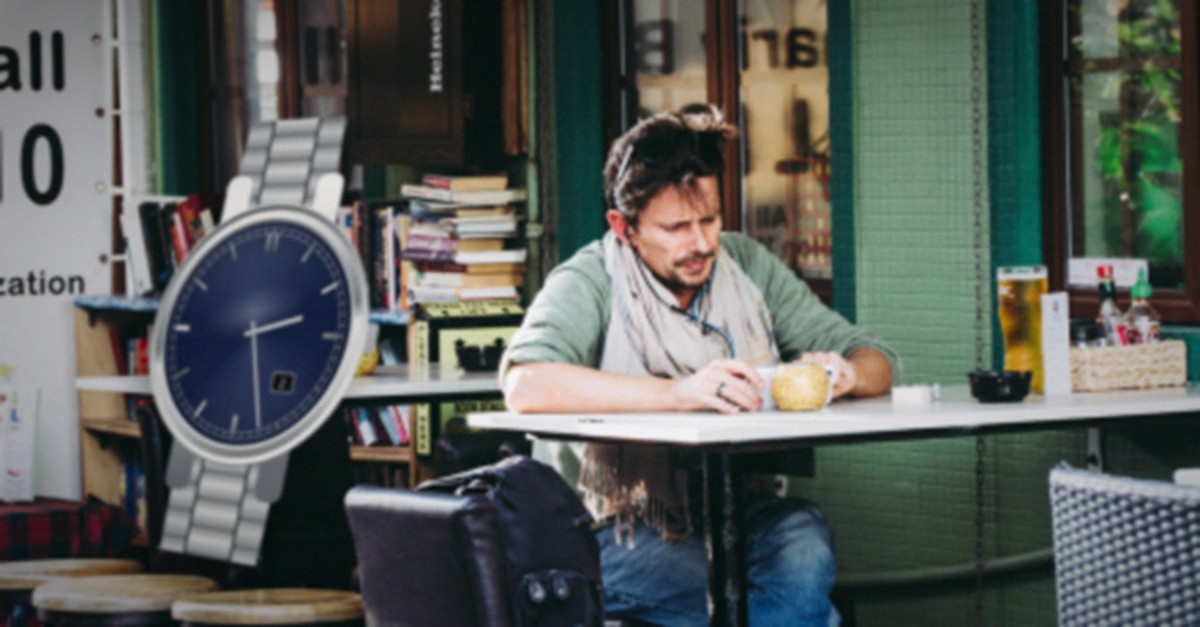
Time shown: {"hour": 2, "minute": 27}
